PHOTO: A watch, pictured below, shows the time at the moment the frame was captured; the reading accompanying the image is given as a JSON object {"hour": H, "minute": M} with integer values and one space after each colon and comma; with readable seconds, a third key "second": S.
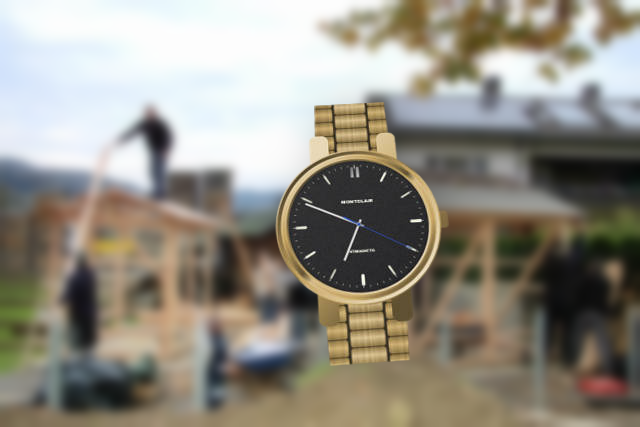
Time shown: {"hour": 6, "minute": 49, "second": 20}
